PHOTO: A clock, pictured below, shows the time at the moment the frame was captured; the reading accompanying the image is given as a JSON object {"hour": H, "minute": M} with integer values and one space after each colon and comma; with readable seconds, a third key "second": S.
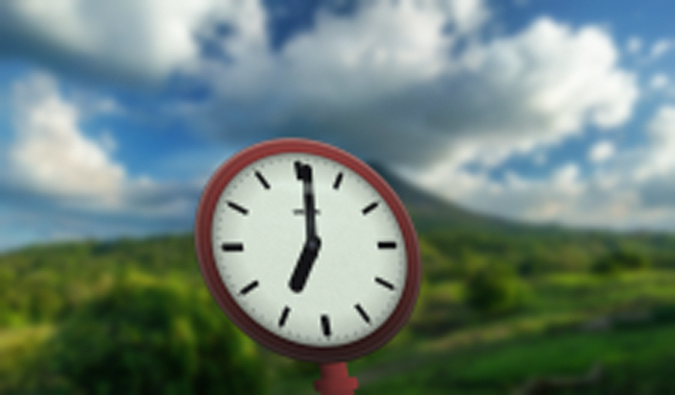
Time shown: {"hour": 7, "minute": 1}
